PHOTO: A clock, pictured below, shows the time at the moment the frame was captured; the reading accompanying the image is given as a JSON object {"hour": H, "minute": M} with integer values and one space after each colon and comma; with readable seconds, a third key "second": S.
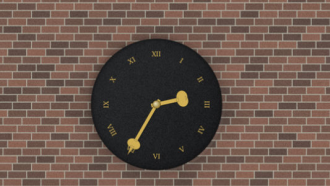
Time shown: {"hour": 2, "minute": 35}
